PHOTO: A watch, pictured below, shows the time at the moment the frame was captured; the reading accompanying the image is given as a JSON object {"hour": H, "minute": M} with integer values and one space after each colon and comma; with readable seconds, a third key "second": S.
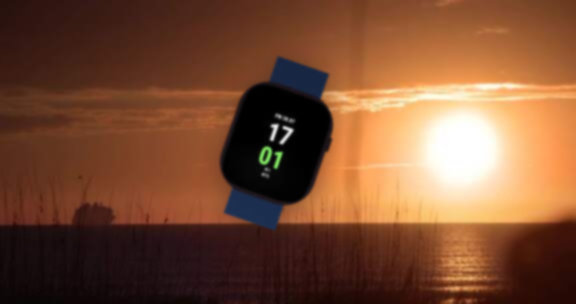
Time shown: {"hour": 17, "minute": 1}
